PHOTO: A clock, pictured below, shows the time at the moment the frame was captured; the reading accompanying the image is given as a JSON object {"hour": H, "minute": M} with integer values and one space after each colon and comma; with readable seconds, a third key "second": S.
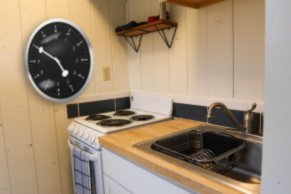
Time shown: {"hour": 4, "minute": 50}
